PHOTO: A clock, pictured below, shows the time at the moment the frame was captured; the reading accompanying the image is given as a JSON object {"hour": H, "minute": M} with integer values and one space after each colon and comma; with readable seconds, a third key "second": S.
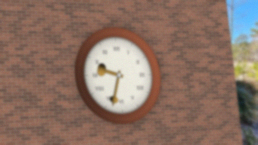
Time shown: {"hour": 9, "minute": 33}
